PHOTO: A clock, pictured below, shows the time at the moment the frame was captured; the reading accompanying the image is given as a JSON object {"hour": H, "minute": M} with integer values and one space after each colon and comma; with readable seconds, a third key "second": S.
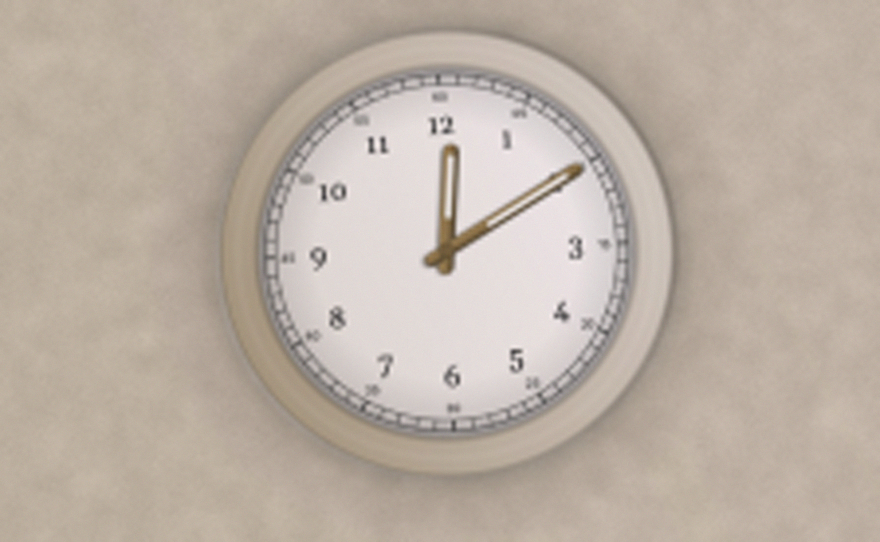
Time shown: {"hour": 12, "minute": 10}
